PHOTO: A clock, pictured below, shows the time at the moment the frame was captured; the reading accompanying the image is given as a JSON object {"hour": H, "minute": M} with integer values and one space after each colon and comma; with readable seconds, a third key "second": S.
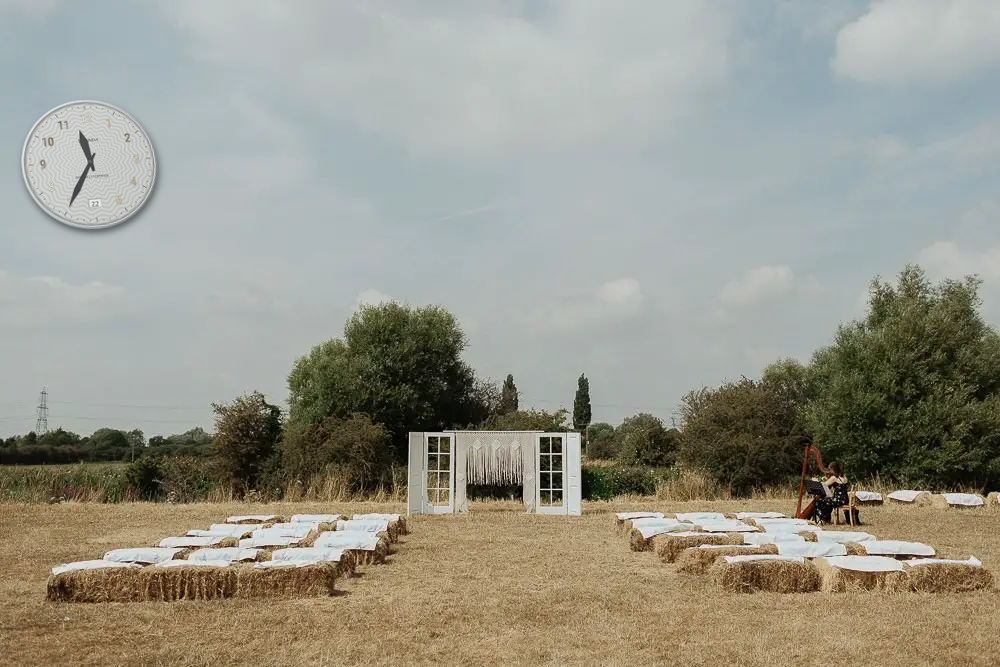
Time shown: {"hour": 11, "minute": 35}
